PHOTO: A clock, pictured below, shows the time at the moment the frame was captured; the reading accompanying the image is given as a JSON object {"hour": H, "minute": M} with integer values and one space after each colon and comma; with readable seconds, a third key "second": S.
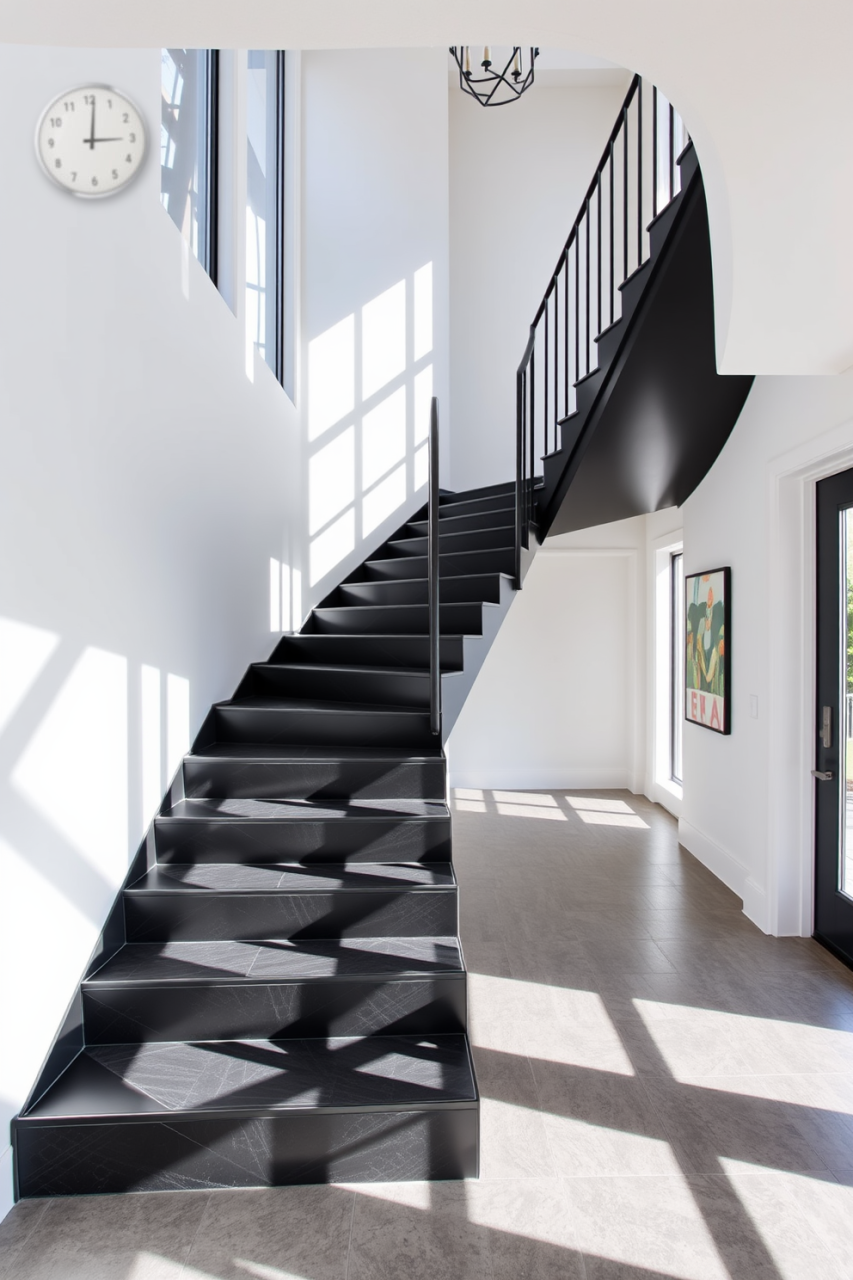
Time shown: {"hour": 3, "minute": 1}
